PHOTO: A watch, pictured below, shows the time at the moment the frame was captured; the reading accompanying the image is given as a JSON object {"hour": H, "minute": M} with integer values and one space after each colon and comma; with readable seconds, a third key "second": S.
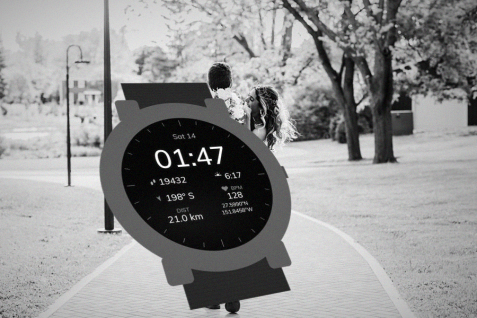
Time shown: {"hour": 1, "minute": 47}
